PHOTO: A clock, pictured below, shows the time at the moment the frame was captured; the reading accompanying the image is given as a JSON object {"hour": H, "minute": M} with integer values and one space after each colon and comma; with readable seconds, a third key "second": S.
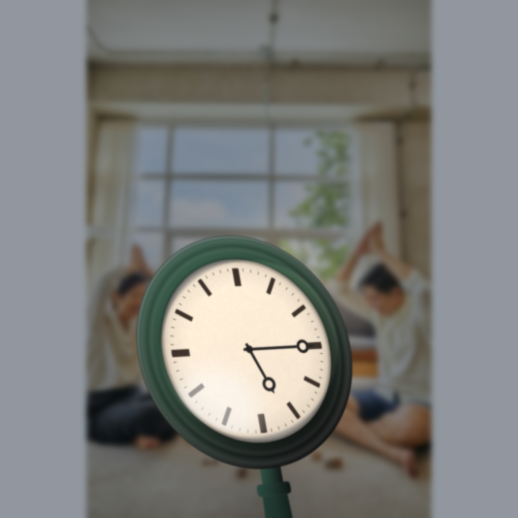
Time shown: {"hour": 5, "minute": 15}
